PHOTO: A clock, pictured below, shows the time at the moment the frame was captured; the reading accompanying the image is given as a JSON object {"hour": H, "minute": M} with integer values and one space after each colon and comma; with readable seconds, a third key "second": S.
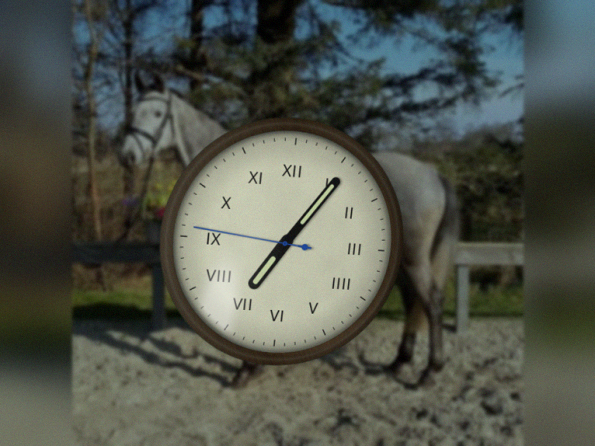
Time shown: {"hour": 7, "minute": 5, "second": 46}
